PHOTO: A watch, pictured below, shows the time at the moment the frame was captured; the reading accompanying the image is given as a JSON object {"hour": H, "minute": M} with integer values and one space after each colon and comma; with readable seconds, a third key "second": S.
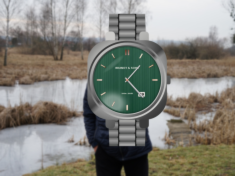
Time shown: {"hour": 1, "minute": 23}
